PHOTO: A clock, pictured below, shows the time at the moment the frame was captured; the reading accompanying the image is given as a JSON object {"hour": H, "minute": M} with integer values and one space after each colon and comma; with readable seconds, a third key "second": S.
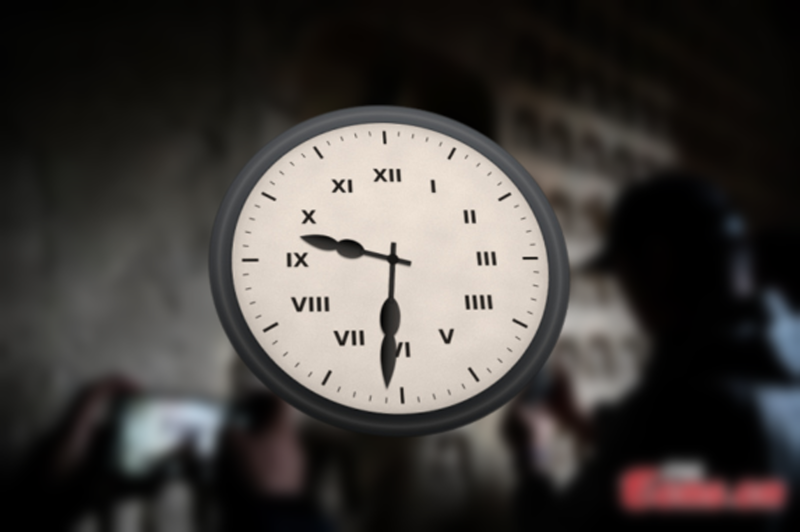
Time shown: {"hour": 9, "minute": 31}
